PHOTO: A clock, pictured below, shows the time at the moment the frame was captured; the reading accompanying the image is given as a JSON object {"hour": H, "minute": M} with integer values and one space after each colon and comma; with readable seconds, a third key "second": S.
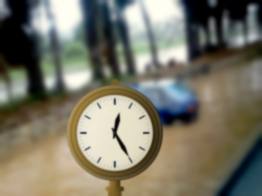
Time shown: {"hour": 12, "minute": 25}
